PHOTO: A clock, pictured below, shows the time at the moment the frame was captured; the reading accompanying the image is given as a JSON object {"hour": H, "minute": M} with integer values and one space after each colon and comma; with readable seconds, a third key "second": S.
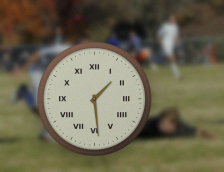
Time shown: {"hour": 1, "minute": 29}
